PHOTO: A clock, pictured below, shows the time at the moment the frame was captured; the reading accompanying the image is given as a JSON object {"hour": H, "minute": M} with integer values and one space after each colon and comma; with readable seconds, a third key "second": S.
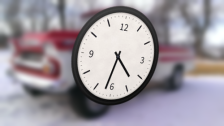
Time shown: {"hour": 4, "minute": 32}
